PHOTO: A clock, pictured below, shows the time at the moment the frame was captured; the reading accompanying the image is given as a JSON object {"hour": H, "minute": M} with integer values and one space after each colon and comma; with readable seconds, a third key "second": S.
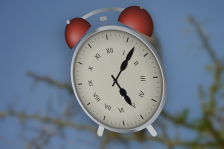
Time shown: {"hour": 5, "minute": 7}
